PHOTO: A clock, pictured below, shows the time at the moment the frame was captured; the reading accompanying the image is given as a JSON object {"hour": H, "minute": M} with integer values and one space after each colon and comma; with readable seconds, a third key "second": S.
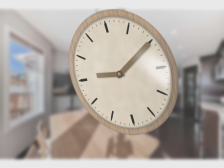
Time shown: {"hour": 9, "minute": 10}
